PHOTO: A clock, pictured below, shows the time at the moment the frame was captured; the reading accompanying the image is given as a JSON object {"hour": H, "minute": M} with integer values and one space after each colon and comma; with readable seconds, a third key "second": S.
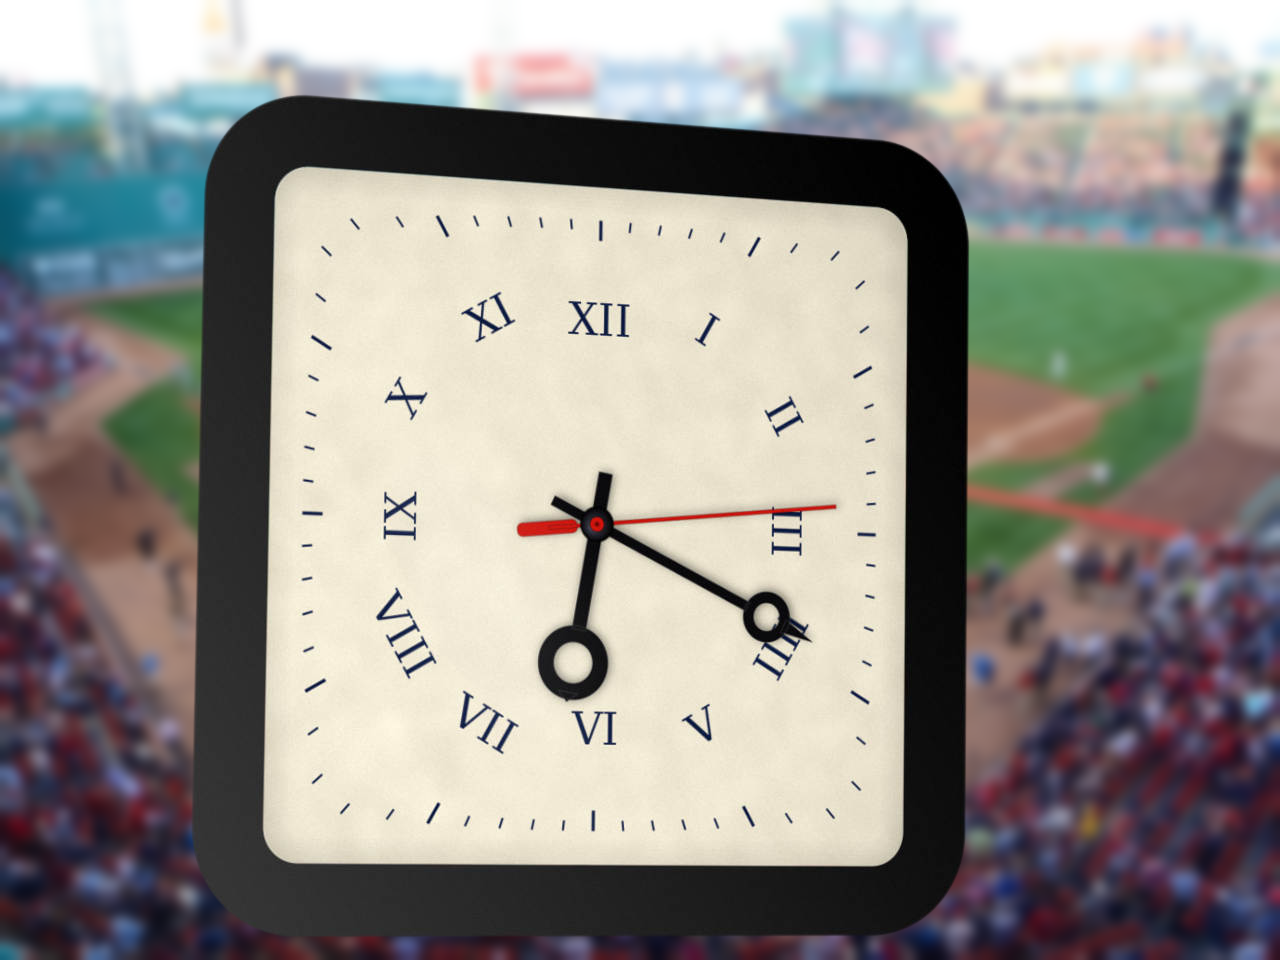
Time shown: {"hour": 6, "minute": 19, "second": 14}
